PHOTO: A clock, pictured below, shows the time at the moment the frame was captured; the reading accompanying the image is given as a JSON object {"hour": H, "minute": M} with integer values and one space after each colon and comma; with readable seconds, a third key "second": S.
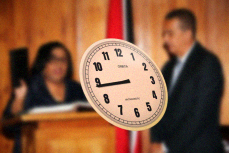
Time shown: {"hour": 8, "minute": 44}
